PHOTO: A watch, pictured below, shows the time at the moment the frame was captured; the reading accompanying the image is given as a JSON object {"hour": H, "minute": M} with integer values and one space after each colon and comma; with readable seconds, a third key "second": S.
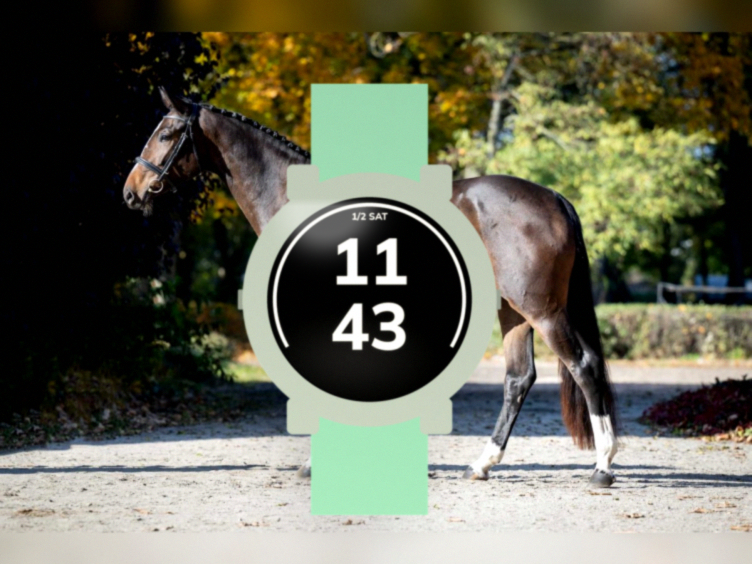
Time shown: {"hour": 11, "minute": 43}
